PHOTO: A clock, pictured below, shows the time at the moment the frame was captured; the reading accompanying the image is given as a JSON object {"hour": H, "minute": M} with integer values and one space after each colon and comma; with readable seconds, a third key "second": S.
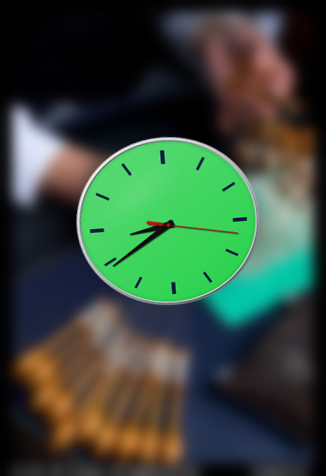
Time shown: {"hour": 8, "minute": 39, "second": 17}
